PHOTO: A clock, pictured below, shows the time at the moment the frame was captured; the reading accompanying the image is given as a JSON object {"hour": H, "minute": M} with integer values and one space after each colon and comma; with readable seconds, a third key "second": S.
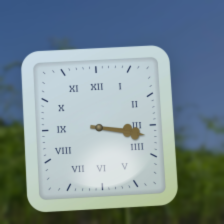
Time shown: {"hour": 3, "minute": 17}
